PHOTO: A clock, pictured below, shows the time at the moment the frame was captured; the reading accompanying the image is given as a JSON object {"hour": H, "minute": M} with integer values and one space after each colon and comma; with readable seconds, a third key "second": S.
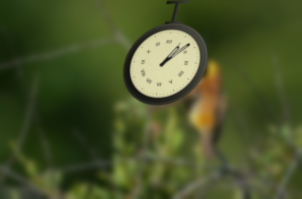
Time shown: {"hour": 1, "minute": 8}
